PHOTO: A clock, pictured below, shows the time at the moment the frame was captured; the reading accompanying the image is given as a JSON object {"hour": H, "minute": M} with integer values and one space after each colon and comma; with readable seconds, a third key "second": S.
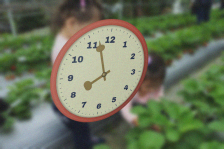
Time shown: {"hour": 7, "minute": 57}
